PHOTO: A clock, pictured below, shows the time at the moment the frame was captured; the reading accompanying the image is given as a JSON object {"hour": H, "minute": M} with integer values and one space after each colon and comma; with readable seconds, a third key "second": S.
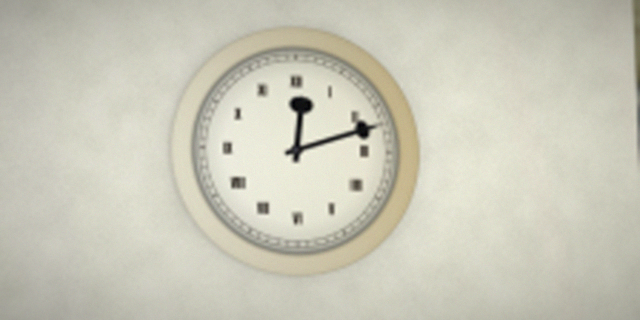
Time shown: {"hour": 12, "minute": 12}
